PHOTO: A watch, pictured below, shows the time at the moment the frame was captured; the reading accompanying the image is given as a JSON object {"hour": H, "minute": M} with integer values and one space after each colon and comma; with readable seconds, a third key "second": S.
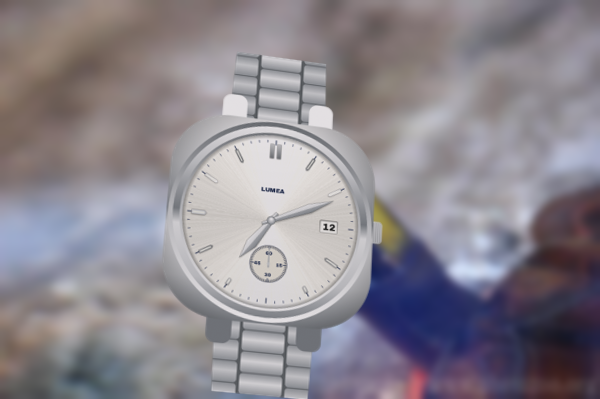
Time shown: {"hour": 7, "minute": 11}
